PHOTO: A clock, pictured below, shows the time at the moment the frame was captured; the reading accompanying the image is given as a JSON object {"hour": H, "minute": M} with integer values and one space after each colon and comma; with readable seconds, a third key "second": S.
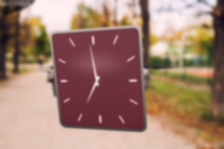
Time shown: {"hour": 6, "minute": 59}
